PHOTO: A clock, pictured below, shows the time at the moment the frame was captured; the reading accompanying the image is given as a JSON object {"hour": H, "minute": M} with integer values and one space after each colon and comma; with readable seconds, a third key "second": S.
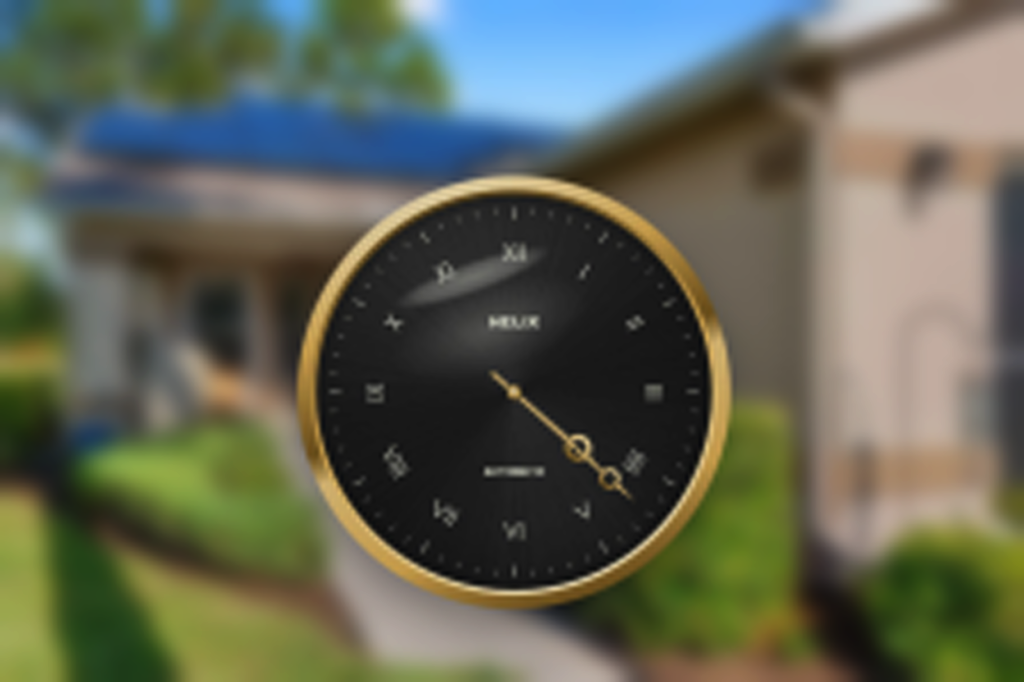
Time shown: {"hour": 4, "minute": 22}
